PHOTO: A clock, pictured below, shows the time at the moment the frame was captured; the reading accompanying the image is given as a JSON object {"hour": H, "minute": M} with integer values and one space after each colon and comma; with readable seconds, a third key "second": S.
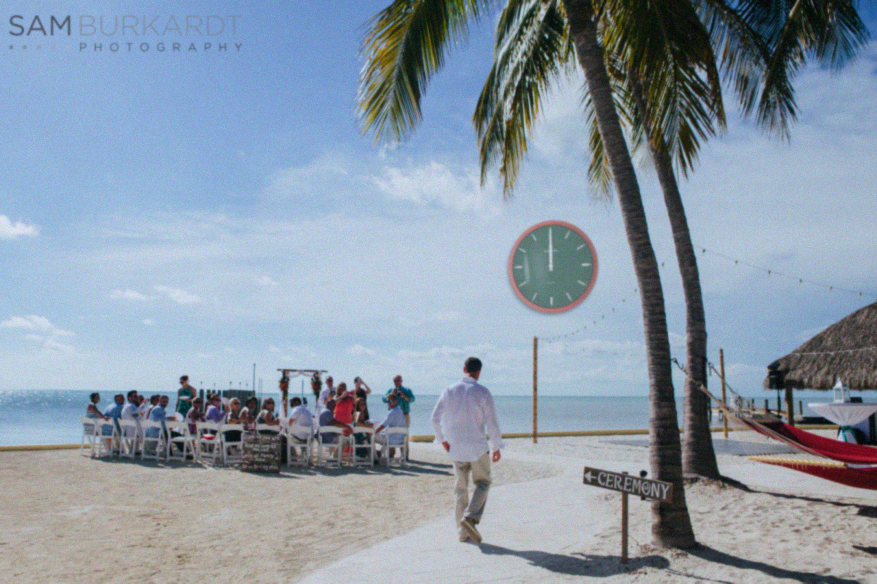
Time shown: {"hour": 12, "minute": 0}
